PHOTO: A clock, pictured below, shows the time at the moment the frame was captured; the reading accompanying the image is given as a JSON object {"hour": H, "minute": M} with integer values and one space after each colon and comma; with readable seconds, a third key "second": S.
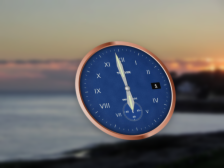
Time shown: {"hour": 5, "minute": 59}
